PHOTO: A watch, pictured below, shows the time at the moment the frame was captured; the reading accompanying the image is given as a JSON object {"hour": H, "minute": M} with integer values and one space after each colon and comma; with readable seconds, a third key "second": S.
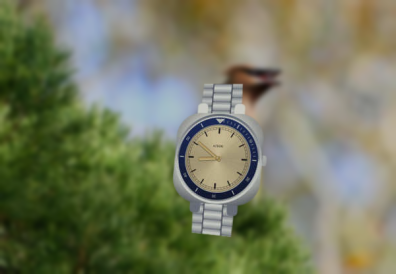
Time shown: {"hour": 8, "minute": 51}
